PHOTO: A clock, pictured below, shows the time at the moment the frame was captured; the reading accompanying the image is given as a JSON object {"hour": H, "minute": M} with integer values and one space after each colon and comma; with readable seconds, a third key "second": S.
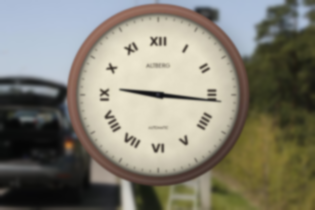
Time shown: {"hour": 9, "minute": 16}
